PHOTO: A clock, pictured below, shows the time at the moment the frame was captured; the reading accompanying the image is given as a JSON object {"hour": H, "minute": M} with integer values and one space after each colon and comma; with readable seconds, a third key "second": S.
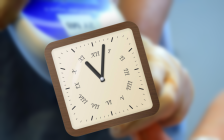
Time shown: {"hour": 11, "minute": 3}
